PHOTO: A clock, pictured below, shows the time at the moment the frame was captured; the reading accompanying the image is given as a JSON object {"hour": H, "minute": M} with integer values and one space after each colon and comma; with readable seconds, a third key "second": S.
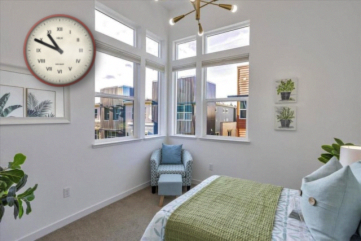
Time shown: {"hour": 10, "minute": 49}
